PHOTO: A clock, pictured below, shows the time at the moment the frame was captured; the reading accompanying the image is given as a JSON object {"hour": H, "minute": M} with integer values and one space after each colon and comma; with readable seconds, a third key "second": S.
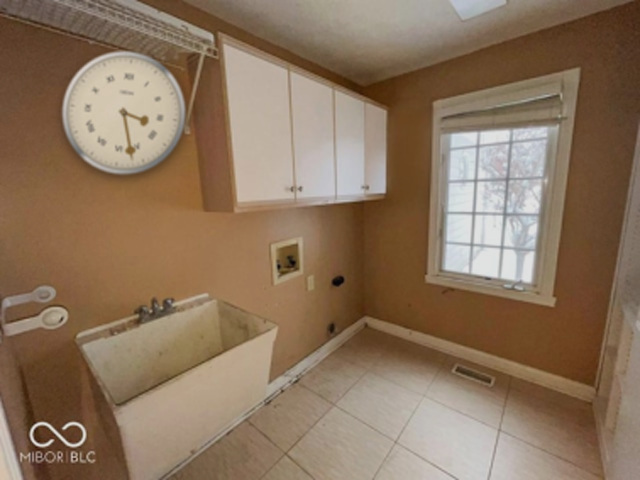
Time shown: {"hour": 3, "minute": 27}
